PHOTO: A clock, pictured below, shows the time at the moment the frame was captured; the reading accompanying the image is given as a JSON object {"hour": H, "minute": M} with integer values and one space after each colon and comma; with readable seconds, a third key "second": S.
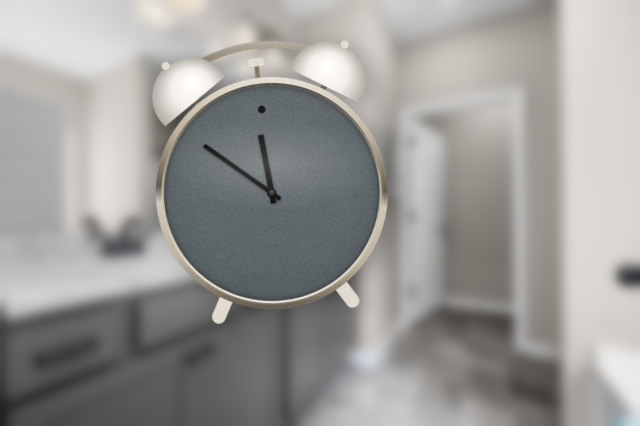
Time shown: {"hour": 11, "minute": 52}
